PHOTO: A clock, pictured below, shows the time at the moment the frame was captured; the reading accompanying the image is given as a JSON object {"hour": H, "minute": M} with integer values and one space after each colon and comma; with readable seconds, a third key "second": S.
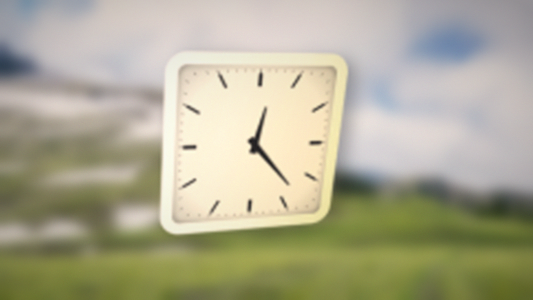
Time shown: {"hour": 12, "minute": 23}
